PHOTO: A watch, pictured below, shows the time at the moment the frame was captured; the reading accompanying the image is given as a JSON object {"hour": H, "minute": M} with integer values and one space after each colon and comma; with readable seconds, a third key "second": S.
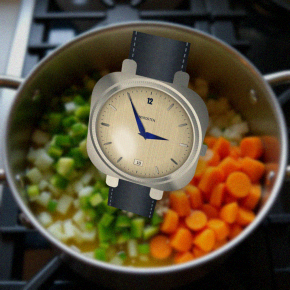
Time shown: {"hour": 2, "minute": 55}
